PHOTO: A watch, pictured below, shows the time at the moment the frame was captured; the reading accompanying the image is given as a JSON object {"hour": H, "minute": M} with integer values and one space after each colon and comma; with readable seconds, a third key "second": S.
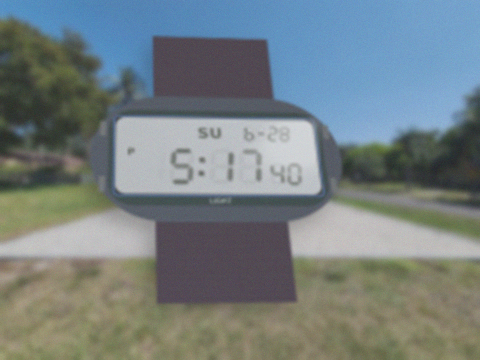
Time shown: {"hour": 5, "minute": 17, "second": 40}
